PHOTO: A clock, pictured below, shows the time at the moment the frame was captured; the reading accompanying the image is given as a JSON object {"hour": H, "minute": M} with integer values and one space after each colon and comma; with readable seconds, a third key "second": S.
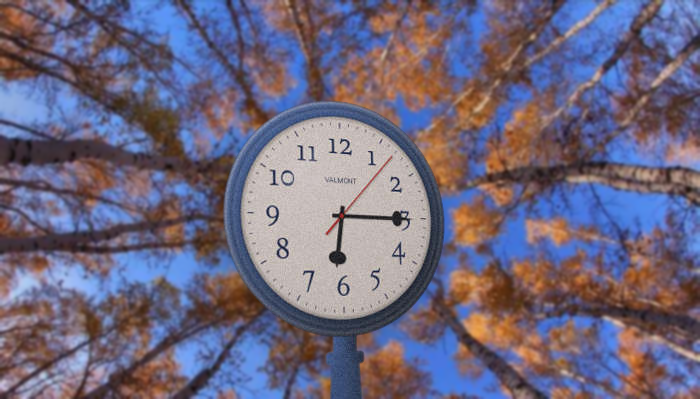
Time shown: {"hour": 6, "minute": 15, "second": 7}
